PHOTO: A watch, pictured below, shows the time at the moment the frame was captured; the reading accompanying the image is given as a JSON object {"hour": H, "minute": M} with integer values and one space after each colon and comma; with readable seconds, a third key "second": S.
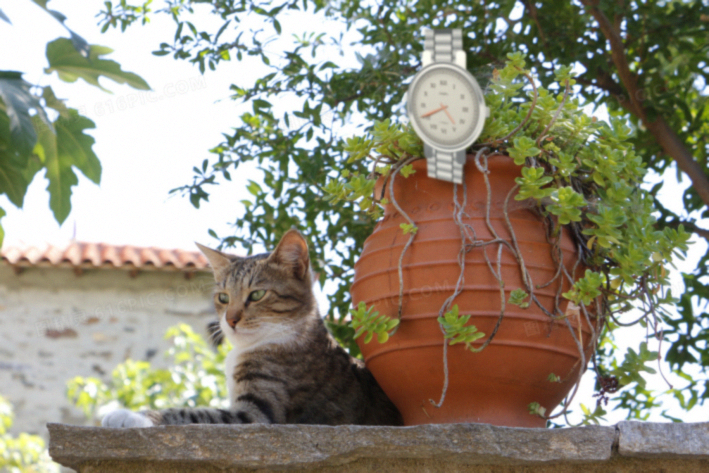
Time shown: {"hour": 4, "minute": 41}
